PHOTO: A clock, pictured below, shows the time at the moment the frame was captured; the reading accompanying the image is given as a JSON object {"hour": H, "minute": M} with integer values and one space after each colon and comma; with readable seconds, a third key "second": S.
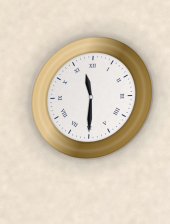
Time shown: {"hour": 11, "minute": 30}
